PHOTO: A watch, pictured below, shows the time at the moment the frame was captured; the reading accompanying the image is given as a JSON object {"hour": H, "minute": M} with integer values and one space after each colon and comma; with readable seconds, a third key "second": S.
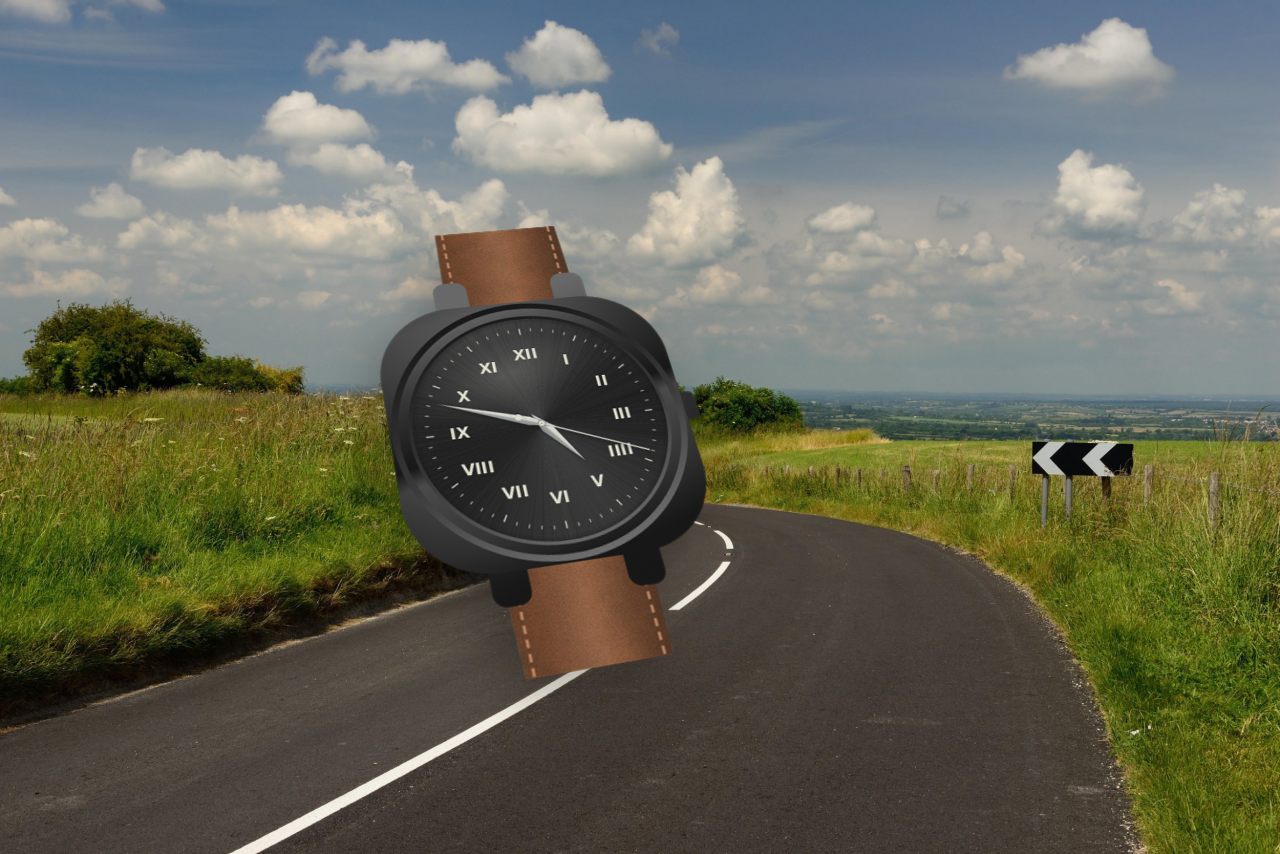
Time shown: {"hour": 4, "minute": 48, "second": 19}
